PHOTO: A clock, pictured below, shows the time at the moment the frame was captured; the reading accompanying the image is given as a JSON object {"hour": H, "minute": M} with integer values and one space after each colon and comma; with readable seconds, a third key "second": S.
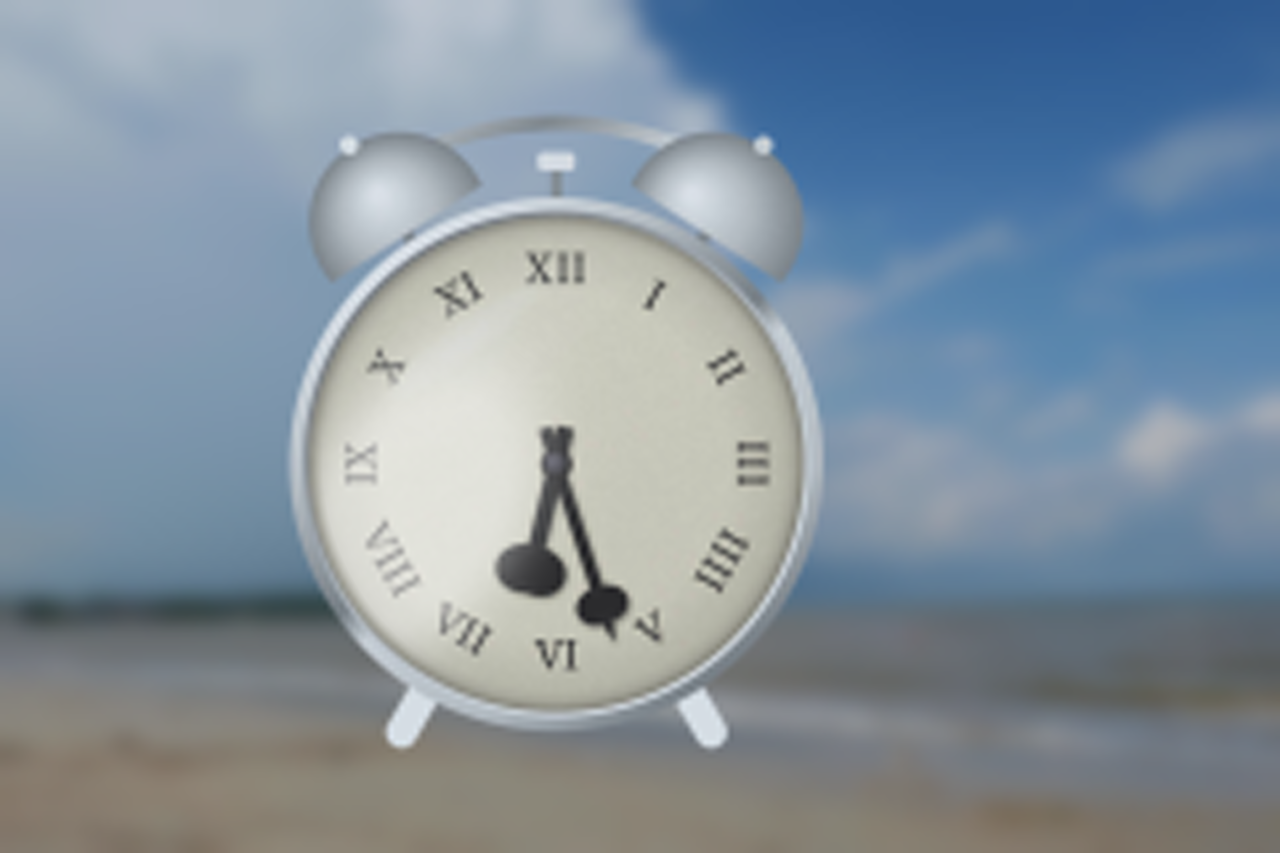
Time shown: {"hour": 6, "minute": 27}
